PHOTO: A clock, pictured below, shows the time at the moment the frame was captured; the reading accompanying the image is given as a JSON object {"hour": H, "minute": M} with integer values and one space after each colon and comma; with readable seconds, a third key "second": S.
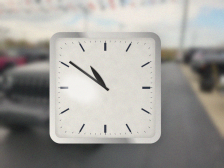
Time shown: {"hour": 10, "minute": 51}
